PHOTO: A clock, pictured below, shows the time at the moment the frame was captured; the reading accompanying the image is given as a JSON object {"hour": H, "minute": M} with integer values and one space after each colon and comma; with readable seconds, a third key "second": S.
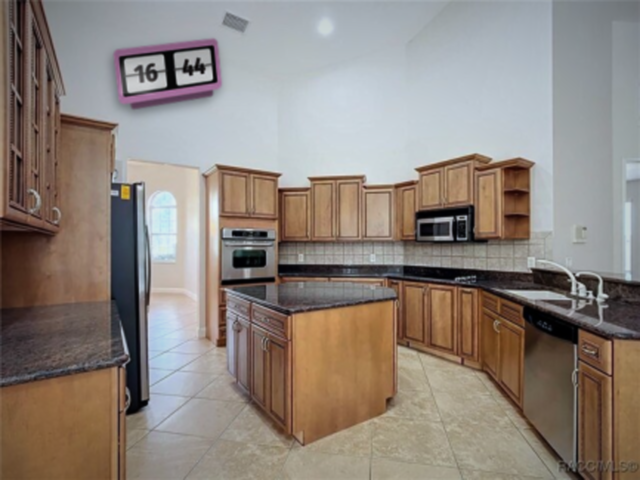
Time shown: {"hour": 16, "minute": 44}
